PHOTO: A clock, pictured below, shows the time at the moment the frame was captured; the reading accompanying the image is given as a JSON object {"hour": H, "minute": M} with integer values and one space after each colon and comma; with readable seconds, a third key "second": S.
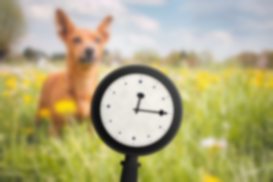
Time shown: {"hour": 12, "minute": 15}
